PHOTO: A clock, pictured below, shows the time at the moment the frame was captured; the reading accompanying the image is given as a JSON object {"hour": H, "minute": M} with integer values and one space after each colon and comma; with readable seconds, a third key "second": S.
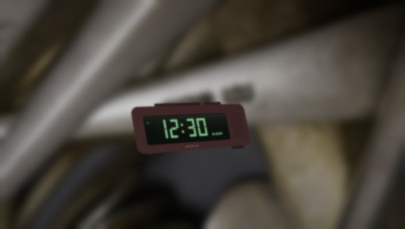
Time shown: {"hour": 12, "minute": 30}
